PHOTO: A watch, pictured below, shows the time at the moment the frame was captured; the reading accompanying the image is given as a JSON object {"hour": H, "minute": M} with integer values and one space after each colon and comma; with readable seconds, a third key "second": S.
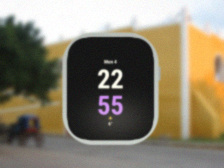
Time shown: {"hour": 22, "minute": 55}
